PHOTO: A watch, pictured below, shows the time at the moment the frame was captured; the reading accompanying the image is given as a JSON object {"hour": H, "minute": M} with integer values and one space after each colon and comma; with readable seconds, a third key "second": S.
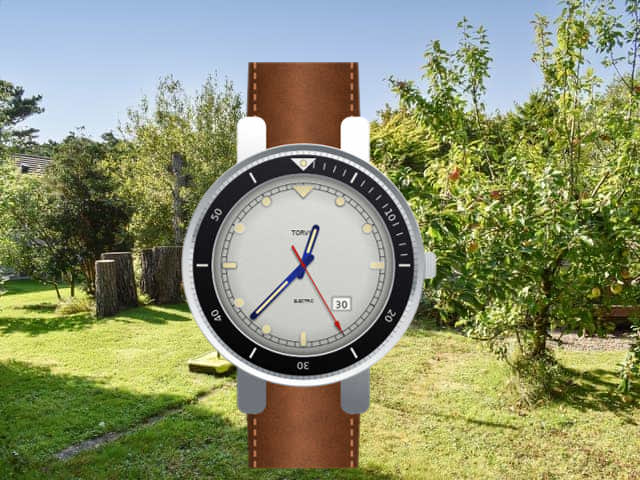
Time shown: {"hour": 12, "minute": 37, "second": 25}
